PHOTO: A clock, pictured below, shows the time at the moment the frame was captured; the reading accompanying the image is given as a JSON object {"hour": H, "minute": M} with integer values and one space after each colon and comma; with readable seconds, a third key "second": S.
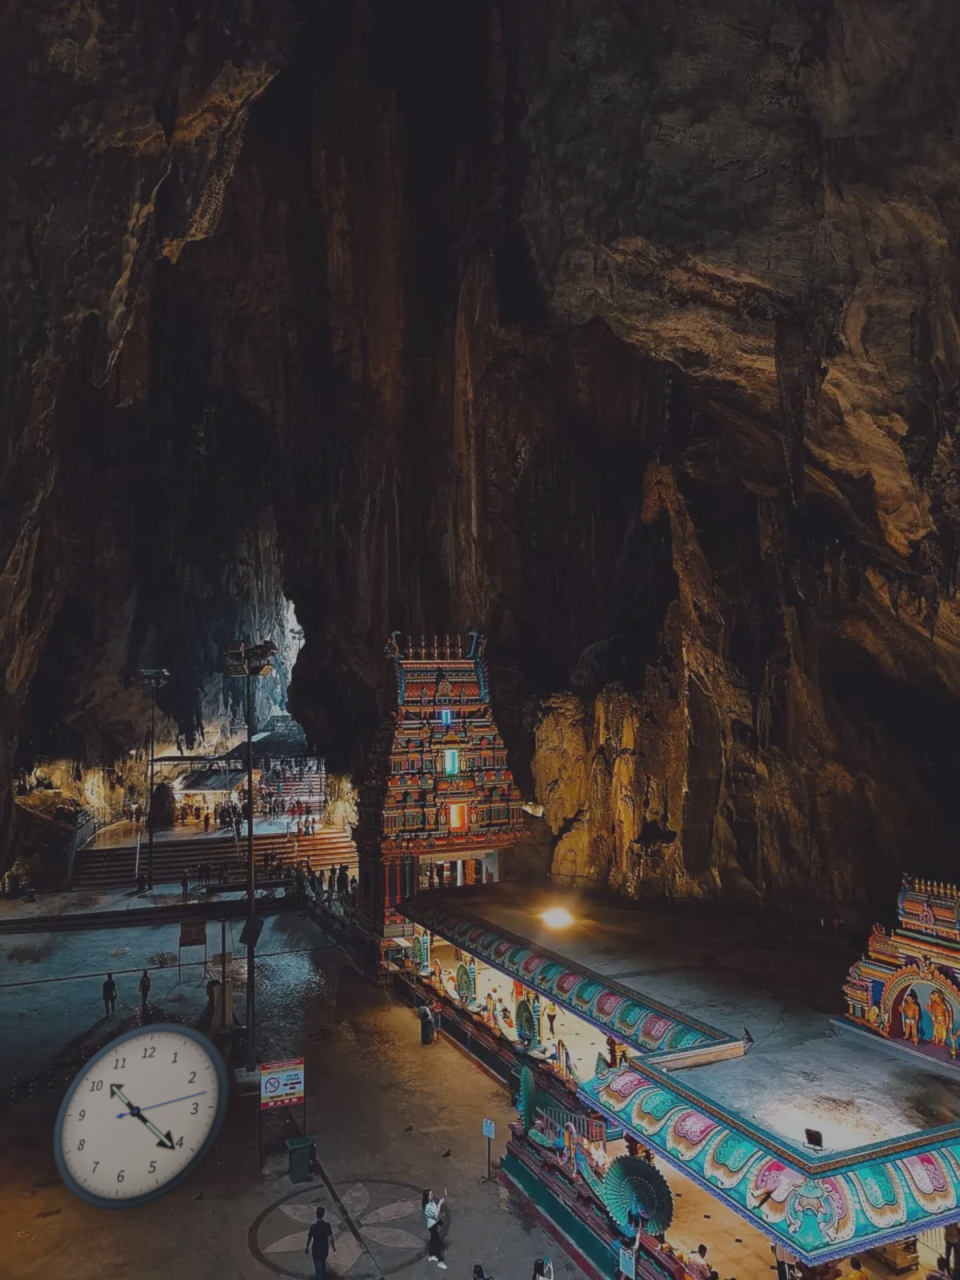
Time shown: {"hour": 10, "minute": 21, "second": 13}
